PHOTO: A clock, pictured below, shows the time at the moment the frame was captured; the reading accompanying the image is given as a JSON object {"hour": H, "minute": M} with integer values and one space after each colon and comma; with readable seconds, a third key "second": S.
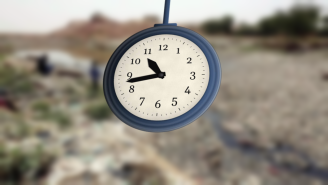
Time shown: {"hour": 10, "minute": 43}
